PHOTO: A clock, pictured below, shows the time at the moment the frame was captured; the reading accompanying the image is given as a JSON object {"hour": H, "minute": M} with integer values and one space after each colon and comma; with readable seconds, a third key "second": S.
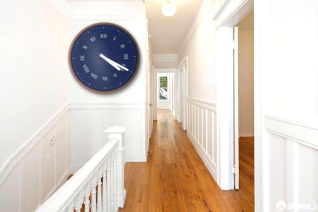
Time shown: {"hour": 4, "minute": 20}
